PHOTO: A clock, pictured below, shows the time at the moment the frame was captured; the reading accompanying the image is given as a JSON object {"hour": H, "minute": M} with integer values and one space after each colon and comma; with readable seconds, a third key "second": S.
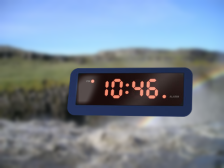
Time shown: {"hour": 10, "minute": 46}
